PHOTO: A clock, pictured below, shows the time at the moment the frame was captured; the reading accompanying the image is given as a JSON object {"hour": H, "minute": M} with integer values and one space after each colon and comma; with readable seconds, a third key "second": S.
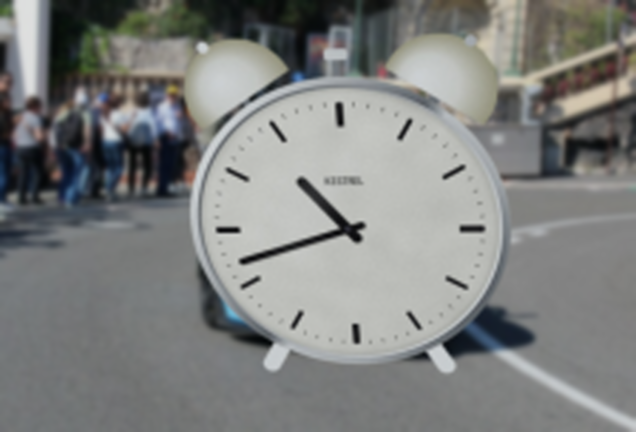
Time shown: {"hour": 10, "minute": 42}
